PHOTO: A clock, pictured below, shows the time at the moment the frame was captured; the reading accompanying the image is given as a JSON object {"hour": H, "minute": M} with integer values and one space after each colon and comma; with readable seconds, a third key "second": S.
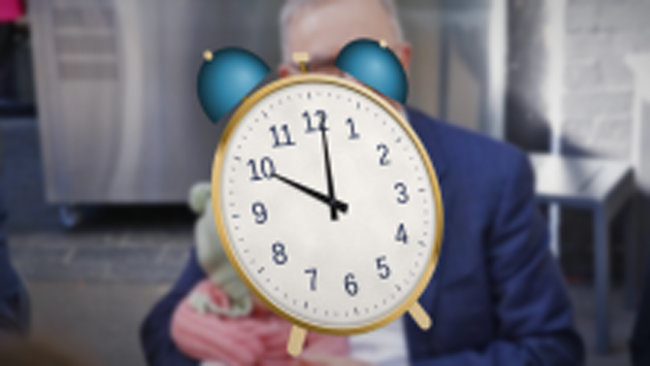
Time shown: {"hour": 10, "minute": 1}
